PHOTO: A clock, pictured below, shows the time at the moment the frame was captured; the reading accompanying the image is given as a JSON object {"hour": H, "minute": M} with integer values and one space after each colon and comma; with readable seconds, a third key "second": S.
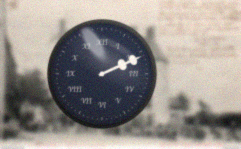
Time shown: {"hour": 2, "minute": 11}
